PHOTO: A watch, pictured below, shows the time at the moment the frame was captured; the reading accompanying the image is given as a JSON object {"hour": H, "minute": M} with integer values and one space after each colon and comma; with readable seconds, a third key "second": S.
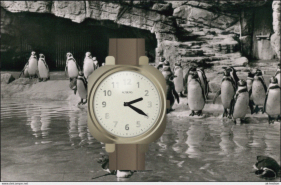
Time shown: {"hour": 2, "minute": 20}
